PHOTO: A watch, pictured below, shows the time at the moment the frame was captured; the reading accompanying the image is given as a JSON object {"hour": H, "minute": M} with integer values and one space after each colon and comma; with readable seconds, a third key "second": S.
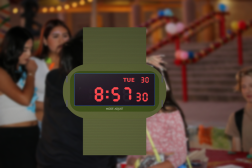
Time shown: {"hour": 8, "minute": 57, "second": 30}
